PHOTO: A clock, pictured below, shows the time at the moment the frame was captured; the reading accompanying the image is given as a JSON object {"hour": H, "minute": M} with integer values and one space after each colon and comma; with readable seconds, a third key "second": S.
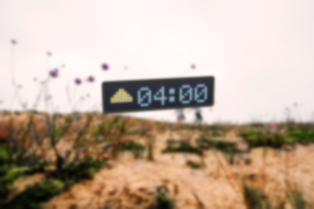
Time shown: {"hour": 4, "minute": 0}
